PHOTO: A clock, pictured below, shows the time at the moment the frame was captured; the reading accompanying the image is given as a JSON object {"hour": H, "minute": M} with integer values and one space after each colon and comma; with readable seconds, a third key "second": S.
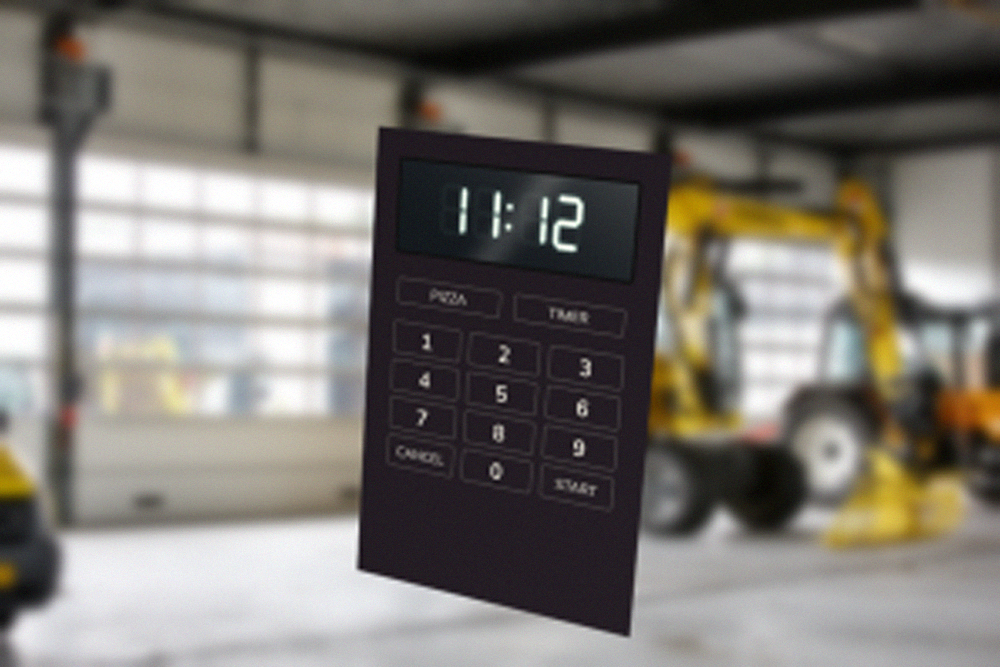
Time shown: {"hour": 11, "minute": 12}
